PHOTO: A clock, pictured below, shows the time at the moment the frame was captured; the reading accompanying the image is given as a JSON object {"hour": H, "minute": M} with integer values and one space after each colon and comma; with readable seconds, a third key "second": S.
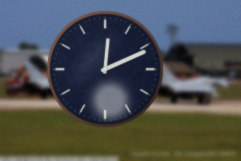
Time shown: {"hour": 12, "minute": 11}
